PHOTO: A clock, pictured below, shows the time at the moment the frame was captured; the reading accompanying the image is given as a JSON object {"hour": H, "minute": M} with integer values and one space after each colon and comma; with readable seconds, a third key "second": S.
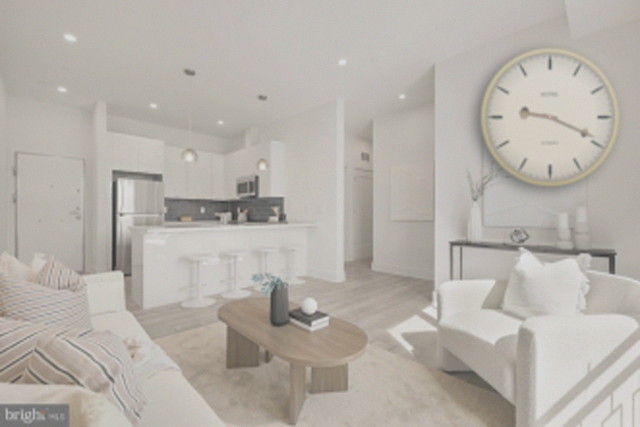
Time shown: {"hour": 9, "minute": 19}
